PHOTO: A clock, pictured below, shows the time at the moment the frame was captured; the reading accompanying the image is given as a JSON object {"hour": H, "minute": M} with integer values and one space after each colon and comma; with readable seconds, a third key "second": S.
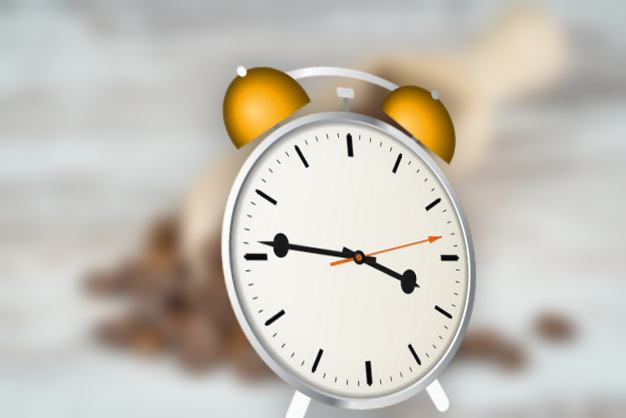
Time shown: {"hour": 3, "minute": 46, "second": 13}
